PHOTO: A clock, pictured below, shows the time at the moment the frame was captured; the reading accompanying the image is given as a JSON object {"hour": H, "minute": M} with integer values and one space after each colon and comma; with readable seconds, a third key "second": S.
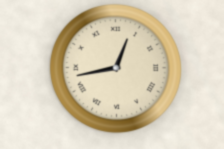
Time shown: {"hour": 12, "minute": 43}
